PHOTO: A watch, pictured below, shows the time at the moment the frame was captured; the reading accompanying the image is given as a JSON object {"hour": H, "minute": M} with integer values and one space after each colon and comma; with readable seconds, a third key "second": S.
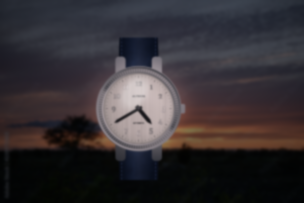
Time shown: {"hour": 4, "minute": 40}
